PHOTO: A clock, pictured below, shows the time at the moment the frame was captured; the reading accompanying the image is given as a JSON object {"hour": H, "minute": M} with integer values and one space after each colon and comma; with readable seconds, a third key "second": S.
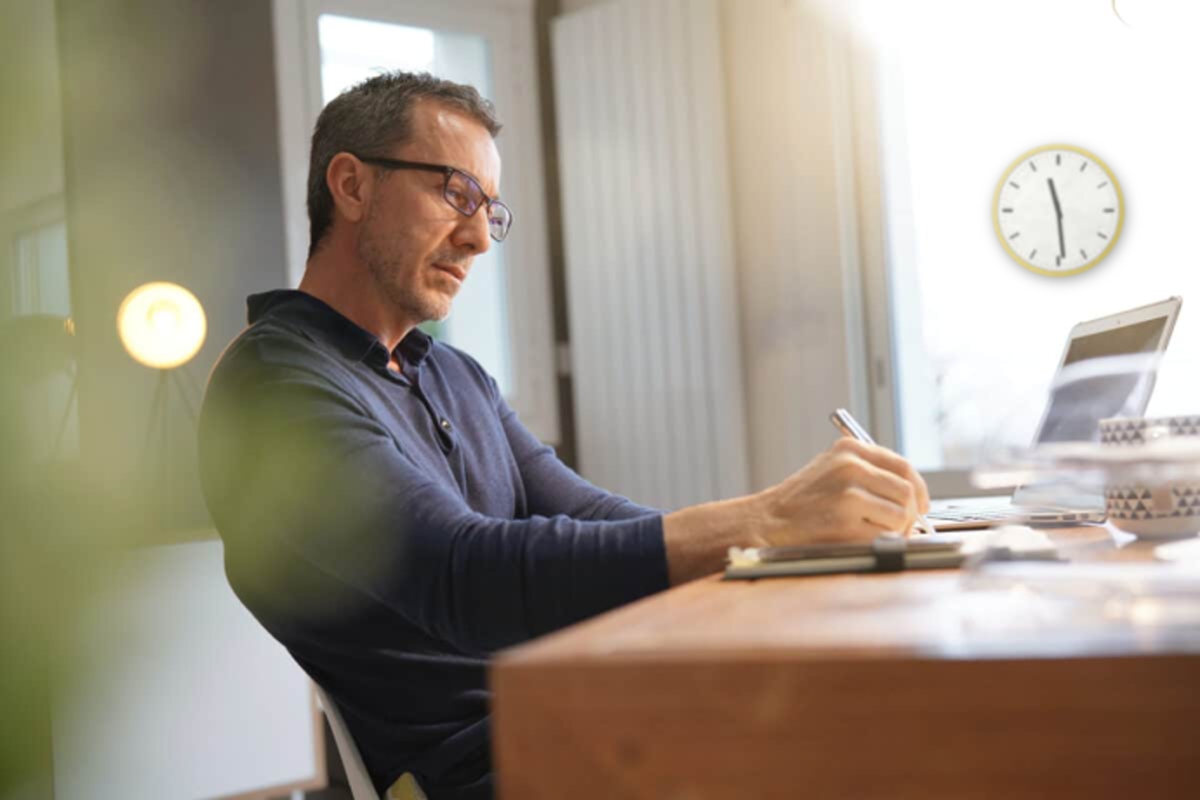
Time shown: {"hour": 11, "minute": 29}
